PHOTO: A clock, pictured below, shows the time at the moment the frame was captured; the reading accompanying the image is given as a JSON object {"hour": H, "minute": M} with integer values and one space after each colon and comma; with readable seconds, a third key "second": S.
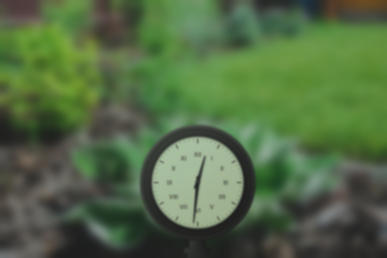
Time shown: {"hour": 12, "minute": 31}
